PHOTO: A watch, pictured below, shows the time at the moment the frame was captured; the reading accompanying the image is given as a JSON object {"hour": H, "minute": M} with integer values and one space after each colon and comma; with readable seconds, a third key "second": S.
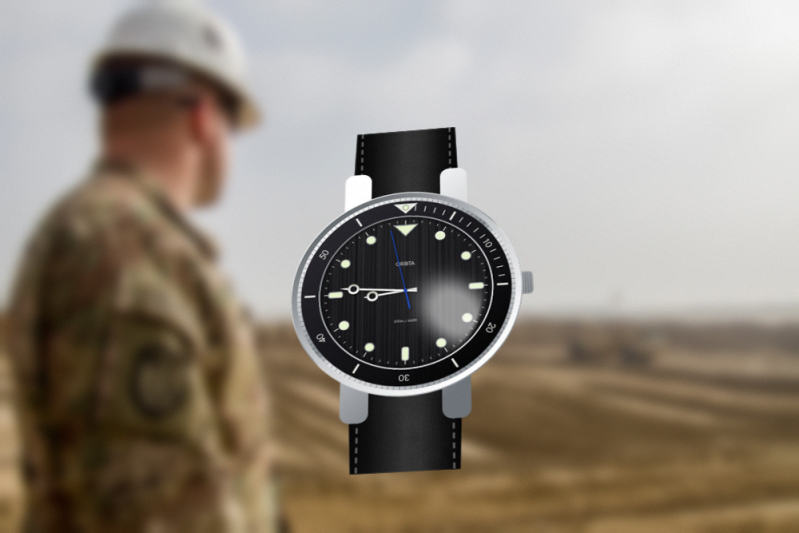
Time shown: {"hour": 8, "minute": 45, "second": 58}
